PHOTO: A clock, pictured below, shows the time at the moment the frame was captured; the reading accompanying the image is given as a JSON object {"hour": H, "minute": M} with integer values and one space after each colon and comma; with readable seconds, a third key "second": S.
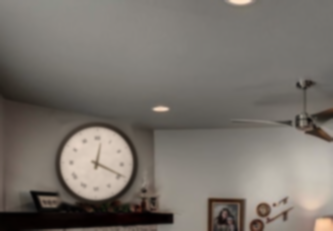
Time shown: {"hour": 12, "minute": 19}
